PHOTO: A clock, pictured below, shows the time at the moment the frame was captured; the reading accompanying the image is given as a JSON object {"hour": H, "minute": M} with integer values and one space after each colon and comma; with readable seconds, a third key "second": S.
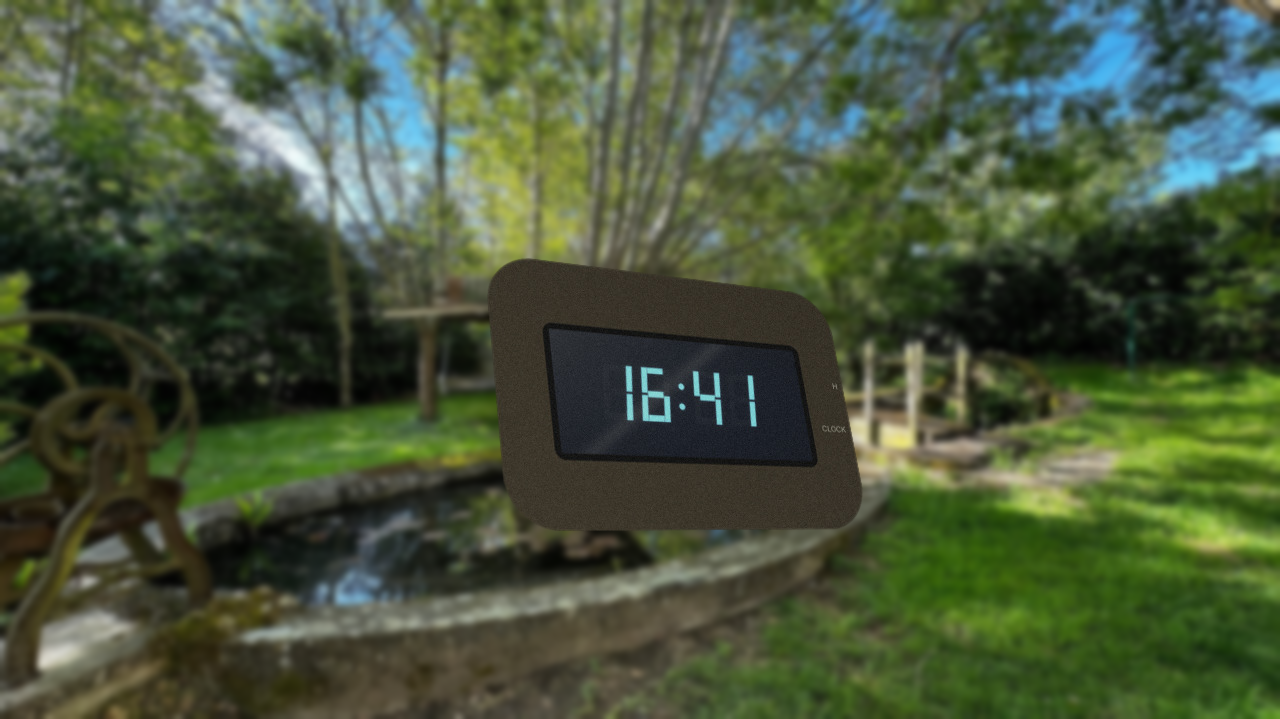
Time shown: {"hour": 16, "minute": 41}
